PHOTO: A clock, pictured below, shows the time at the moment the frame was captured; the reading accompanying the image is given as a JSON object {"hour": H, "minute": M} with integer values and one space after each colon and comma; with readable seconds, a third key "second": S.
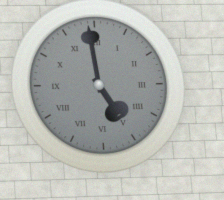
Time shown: {"hour": 4, "minute": 59}
